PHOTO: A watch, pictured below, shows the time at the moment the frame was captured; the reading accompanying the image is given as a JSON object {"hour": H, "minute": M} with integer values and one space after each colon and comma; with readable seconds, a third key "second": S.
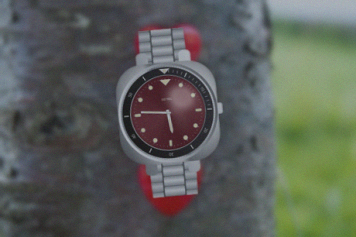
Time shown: {"hour": 5, "minute": 46}
